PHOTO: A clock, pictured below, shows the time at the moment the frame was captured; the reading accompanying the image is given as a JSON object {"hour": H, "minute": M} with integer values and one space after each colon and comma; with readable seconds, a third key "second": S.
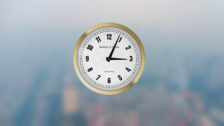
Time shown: {"hour": 3, "minute": 4}
